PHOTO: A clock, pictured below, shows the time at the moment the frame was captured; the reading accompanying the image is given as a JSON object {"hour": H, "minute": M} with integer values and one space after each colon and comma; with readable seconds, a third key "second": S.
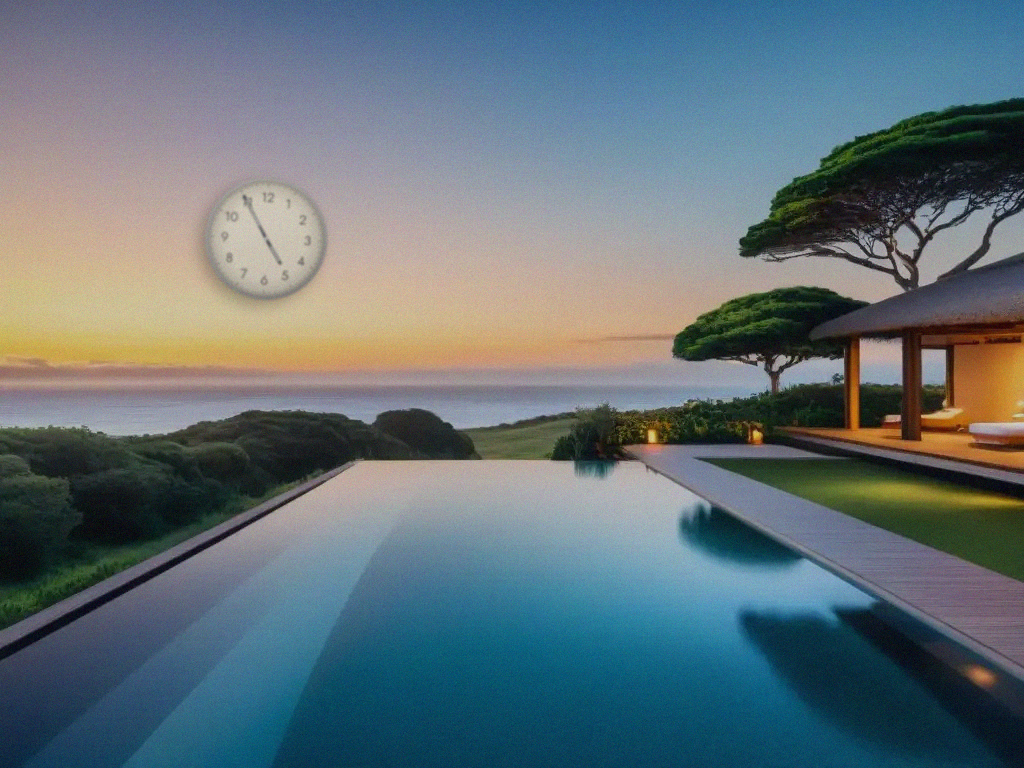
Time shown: {"hour": 4, "minute": 55}
